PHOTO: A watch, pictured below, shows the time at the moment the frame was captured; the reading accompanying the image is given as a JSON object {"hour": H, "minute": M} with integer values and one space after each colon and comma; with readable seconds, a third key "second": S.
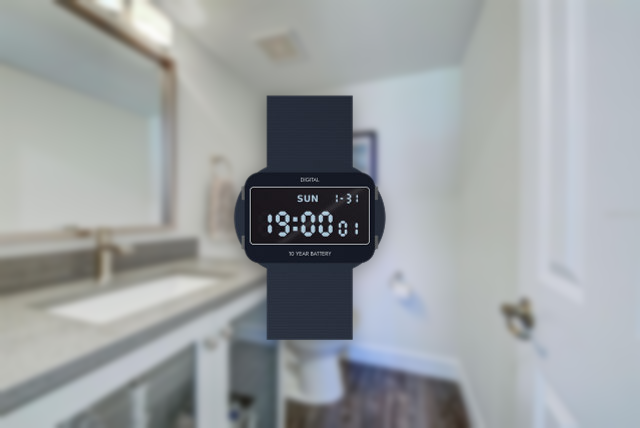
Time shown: {"hour": 19, "minute": 0, "second": 1}
